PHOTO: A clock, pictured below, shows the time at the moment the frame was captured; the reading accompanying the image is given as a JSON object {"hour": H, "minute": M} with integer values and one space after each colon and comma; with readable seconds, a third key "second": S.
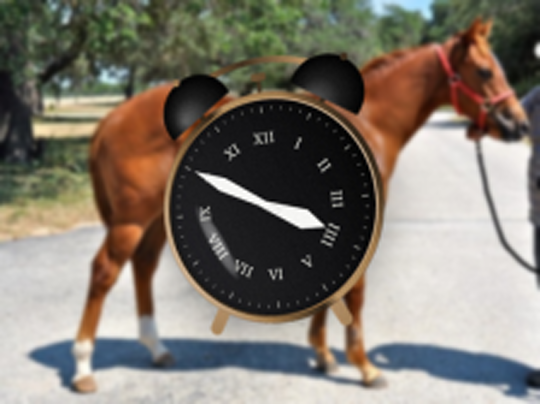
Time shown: {"hour": 3, "minute": 50}
